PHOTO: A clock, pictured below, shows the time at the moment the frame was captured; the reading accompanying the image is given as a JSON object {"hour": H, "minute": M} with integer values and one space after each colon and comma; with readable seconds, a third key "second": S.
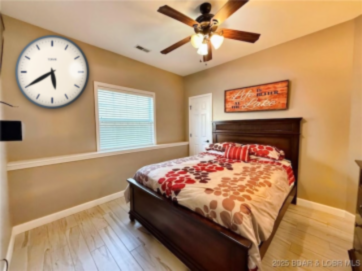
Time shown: {"hour": 5, "minute": 40}
